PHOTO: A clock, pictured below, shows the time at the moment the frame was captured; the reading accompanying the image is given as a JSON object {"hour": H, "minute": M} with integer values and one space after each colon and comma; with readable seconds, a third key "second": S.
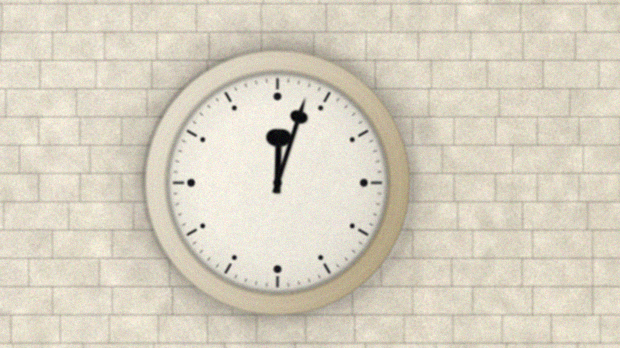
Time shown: {"hour": 12, "minute": 3}
